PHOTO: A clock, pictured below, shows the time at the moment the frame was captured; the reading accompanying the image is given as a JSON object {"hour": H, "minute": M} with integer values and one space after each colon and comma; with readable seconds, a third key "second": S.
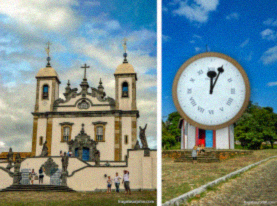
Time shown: {"hour": 12, "minute": 4}
